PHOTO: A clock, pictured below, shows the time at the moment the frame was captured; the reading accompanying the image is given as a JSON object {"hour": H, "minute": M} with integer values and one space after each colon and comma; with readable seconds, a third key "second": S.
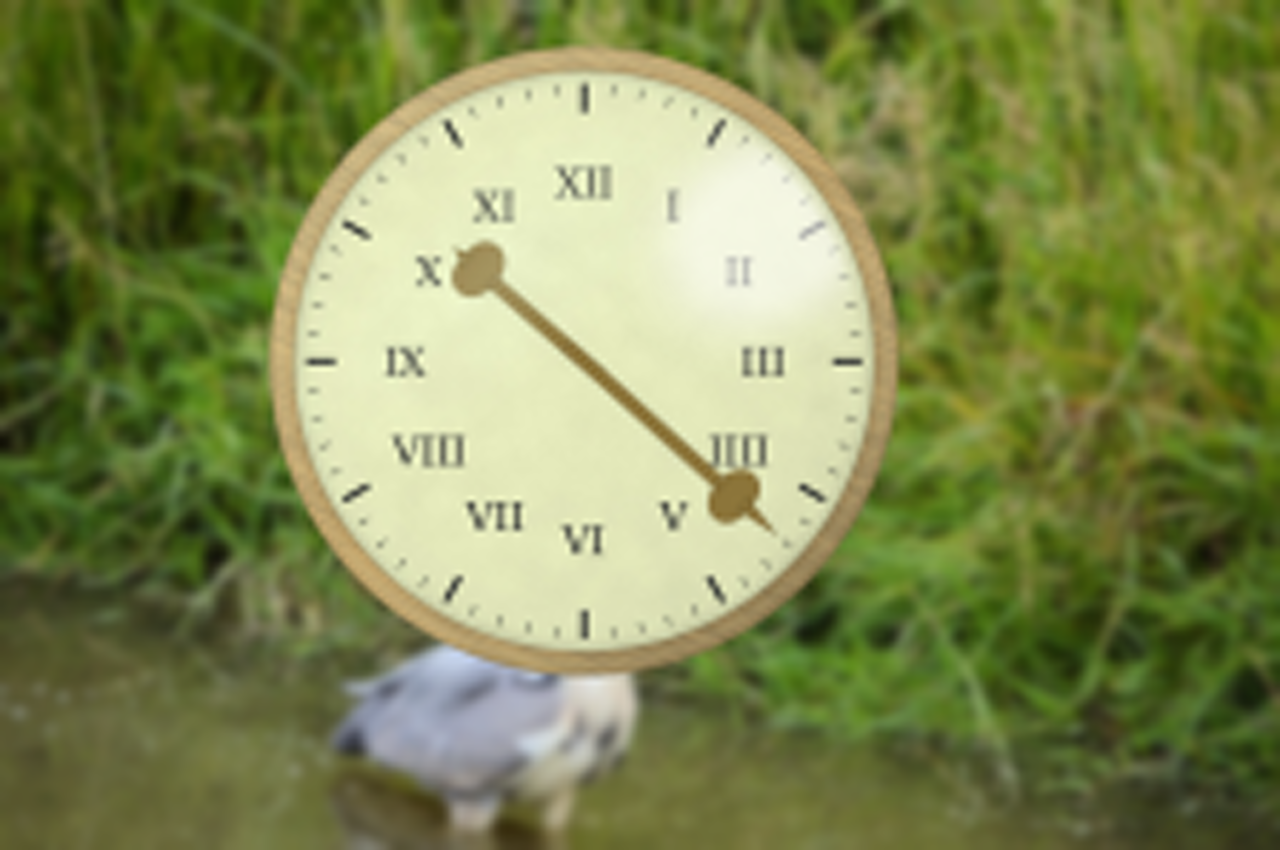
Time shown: {"hour": 10, "minute": 22}
